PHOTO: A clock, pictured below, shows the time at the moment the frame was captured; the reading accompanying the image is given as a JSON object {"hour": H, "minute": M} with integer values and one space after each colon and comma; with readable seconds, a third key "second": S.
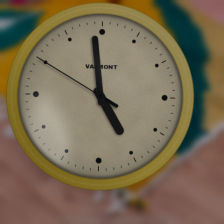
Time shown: {"hour": 4, "minute": 58, "second": 50}
